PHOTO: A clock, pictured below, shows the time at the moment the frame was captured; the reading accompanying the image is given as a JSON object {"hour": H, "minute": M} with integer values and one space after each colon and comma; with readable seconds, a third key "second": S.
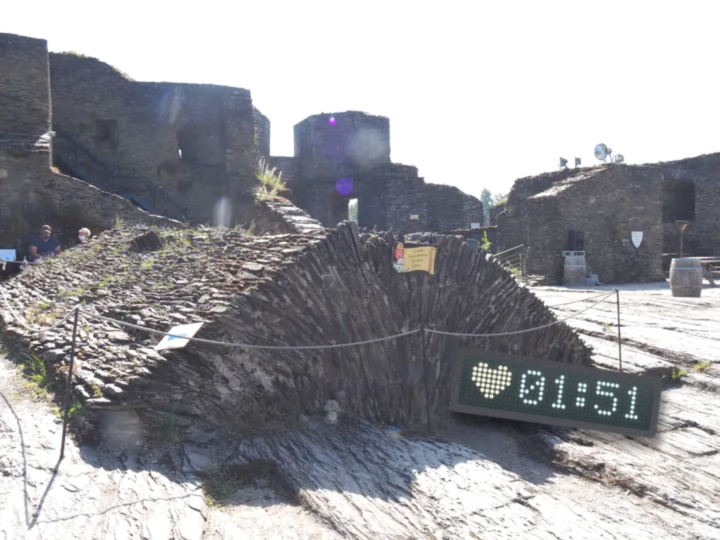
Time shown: {"hour": 1, "minute": 51}
